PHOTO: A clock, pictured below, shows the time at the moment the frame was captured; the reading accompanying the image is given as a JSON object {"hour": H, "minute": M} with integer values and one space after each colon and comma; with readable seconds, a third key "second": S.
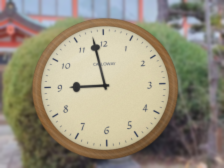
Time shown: {"hour": 8, "minute": 58}
